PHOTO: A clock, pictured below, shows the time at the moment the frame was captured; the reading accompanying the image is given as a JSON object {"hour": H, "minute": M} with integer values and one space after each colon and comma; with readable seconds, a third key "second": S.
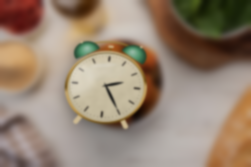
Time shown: {"hour": 2, "minute": 25}
